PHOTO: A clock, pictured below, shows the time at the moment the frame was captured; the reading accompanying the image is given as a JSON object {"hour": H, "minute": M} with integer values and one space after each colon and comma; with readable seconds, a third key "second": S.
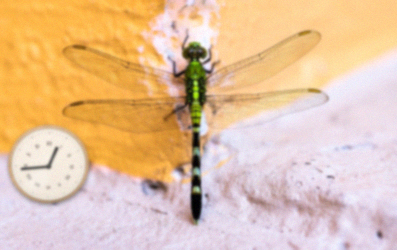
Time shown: {"hour": 12, "minute": 44}
